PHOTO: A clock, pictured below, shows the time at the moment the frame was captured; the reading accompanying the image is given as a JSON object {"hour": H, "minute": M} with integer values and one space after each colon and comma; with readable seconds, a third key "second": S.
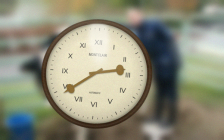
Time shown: {"hour": 2, "minute": 39}
